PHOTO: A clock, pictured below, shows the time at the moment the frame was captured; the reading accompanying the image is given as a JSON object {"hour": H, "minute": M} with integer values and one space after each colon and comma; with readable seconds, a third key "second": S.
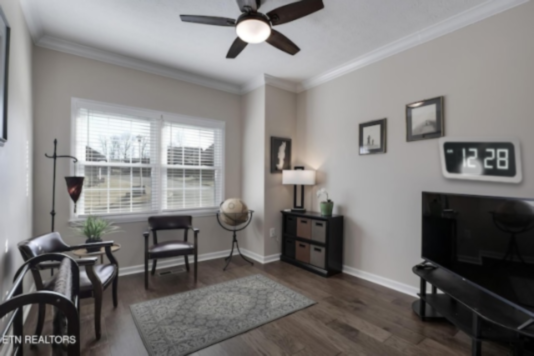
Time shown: {"hour": 12, "minute": 28}
